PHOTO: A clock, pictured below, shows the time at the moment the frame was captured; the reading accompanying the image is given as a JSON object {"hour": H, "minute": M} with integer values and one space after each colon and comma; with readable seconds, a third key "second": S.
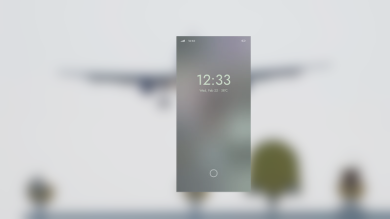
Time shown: {"hour": 12, "minute": 33}
